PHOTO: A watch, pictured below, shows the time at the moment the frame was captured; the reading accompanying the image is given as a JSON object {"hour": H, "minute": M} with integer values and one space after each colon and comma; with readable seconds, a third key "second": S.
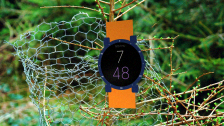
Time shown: {"hour": 7, "minute": 48}
